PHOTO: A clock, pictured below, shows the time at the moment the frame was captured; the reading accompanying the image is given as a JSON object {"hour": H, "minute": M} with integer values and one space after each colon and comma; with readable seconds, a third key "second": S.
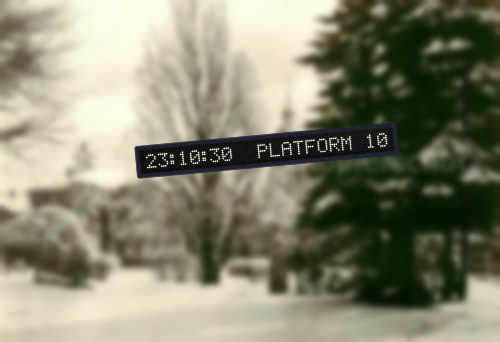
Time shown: {"hour": 23, "minute": 10, "second": 30}
